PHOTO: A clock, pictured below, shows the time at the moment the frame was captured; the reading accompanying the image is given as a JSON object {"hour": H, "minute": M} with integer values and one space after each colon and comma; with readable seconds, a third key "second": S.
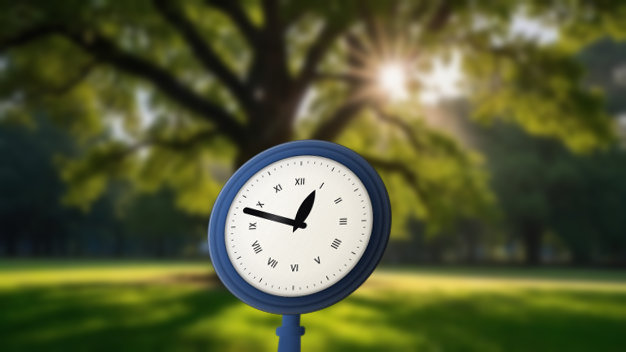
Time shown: {"hour": 12, "minute": 48}
